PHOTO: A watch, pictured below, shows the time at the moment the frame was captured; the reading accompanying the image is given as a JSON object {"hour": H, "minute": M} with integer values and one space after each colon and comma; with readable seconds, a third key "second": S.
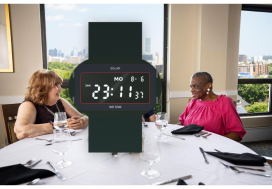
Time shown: {"hour": 23, "minute": 11, "second": 37}
